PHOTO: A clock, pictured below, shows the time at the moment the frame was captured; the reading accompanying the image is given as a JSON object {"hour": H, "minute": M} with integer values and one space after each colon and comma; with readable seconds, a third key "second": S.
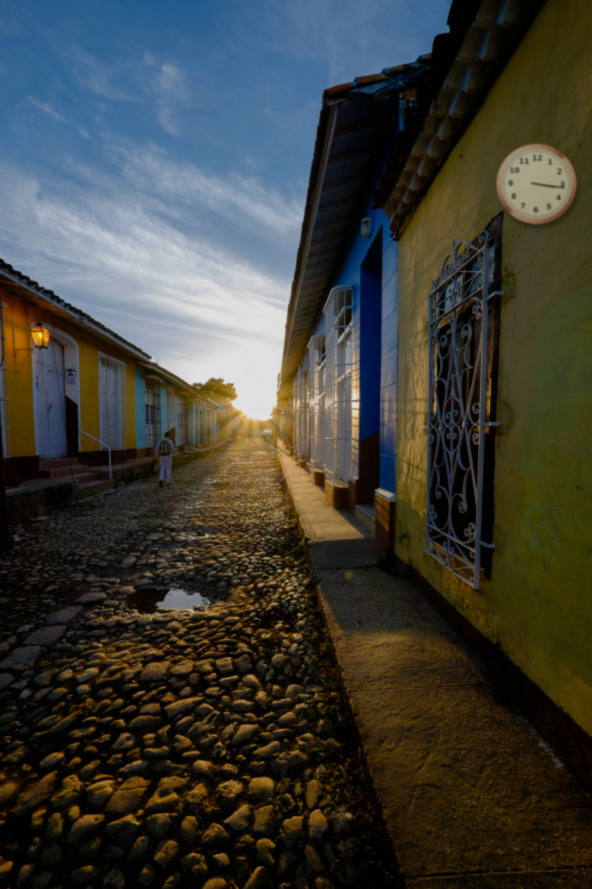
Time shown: {"hour": 3, "minute": 16}
